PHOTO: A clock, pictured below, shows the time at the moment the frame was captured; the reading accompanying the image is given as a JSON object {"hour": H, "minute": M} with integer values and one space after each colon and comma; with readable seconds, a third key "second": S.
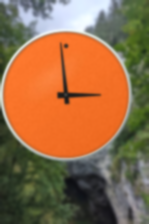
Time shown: {"hour": 2, "minute": 59}
